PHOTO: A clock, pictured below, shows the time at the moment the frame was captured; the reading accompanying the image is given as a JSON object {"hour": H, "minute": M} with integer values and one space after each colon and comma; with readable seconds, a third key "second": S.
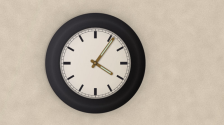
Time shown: {"hour": 4, "minute": 6}
